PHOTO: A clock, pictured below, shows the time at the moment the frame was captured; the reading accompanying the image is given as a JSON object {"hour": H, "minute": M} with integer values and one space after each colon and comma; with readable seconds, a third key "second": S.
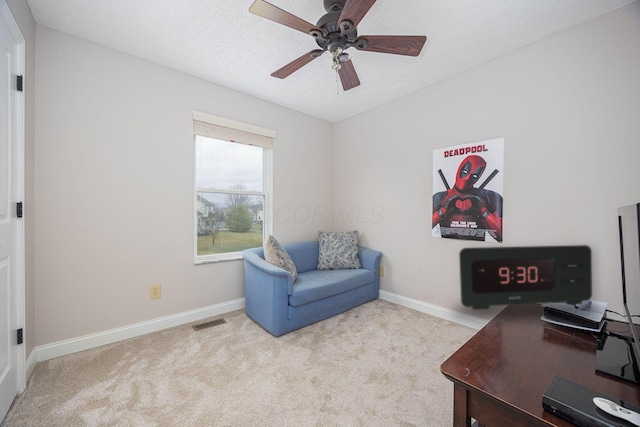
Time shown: {"hour": 9, "minute": 30}
